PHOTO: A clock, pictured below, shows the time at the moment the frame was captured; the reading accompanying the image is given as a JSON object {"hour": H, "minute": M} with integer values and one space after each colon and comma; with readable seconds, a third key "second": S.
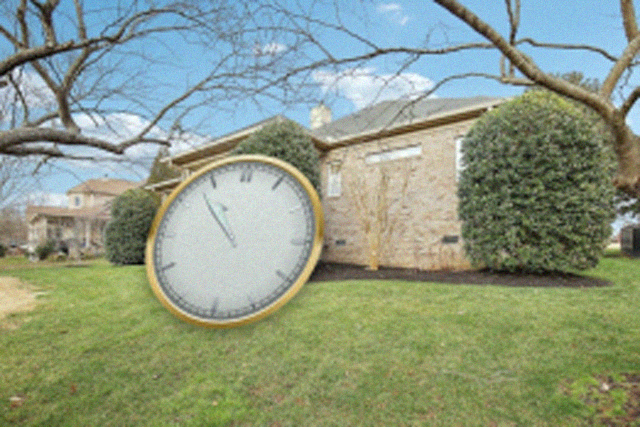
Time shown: {"hour": 10, "minute": 53}
